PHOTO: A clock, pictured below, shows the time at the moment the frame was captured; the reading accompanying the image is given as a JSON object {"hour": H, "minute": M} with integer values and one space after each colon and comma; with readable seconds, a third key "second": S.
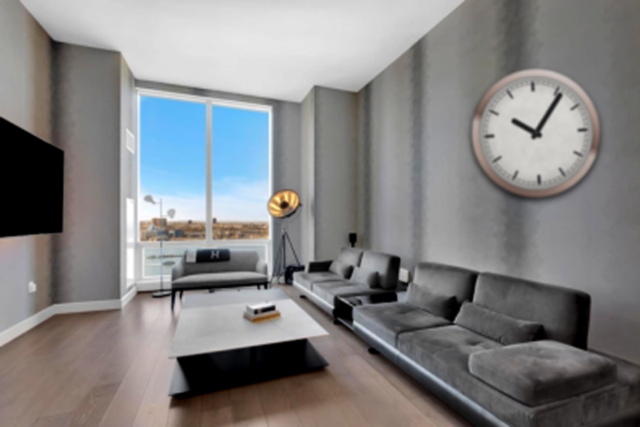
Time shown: {"hour": 10, "minute": 6}
